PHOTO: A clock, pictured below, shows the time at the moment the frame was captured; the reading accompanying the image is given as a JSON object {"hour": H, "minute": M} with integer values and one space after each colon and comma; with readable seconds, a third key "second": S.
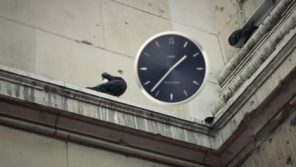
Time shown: {"hour": 1, "minute": 37}
